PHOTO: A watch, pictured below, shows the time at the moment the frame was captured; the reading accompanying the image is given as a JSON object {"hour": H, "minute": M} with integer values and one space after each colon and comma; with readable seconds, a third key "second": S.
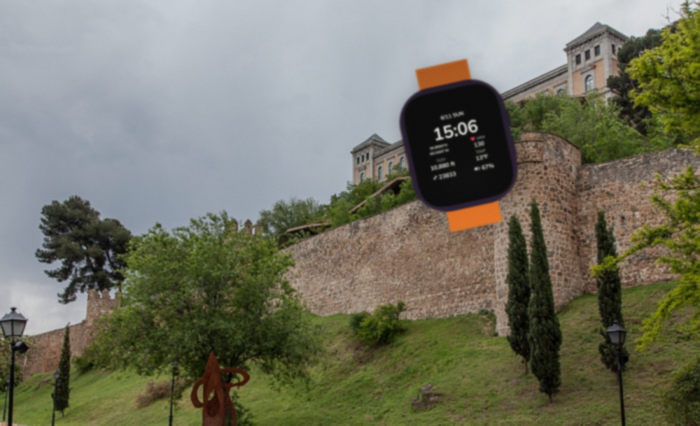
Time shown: {"hour": 15, "minute": 6}
